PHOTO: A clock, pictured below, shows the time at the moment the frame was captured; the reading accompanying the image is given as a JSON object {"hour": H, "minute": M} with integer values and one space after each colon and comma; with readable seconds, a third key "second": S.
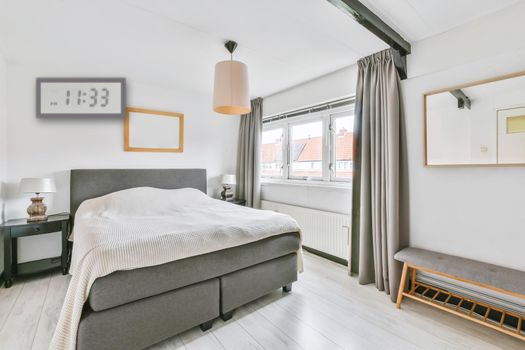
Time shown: {"hour": 11, "minute": 33}
